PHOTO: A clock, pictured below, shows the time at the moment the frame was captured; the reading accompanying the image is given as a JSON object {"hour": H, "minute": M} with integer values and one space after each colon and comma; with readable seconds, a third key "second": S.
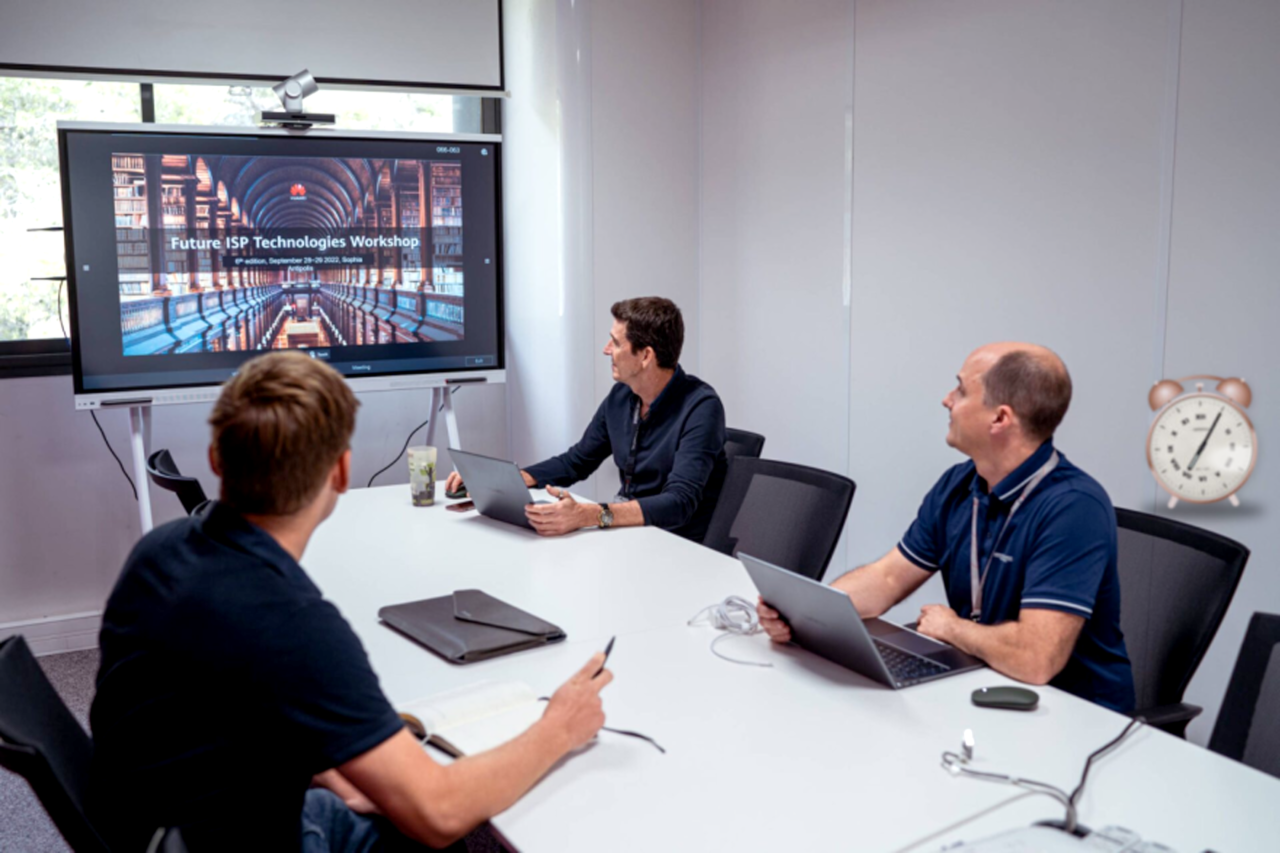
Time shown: {"hour": 7, "minute": 5}
